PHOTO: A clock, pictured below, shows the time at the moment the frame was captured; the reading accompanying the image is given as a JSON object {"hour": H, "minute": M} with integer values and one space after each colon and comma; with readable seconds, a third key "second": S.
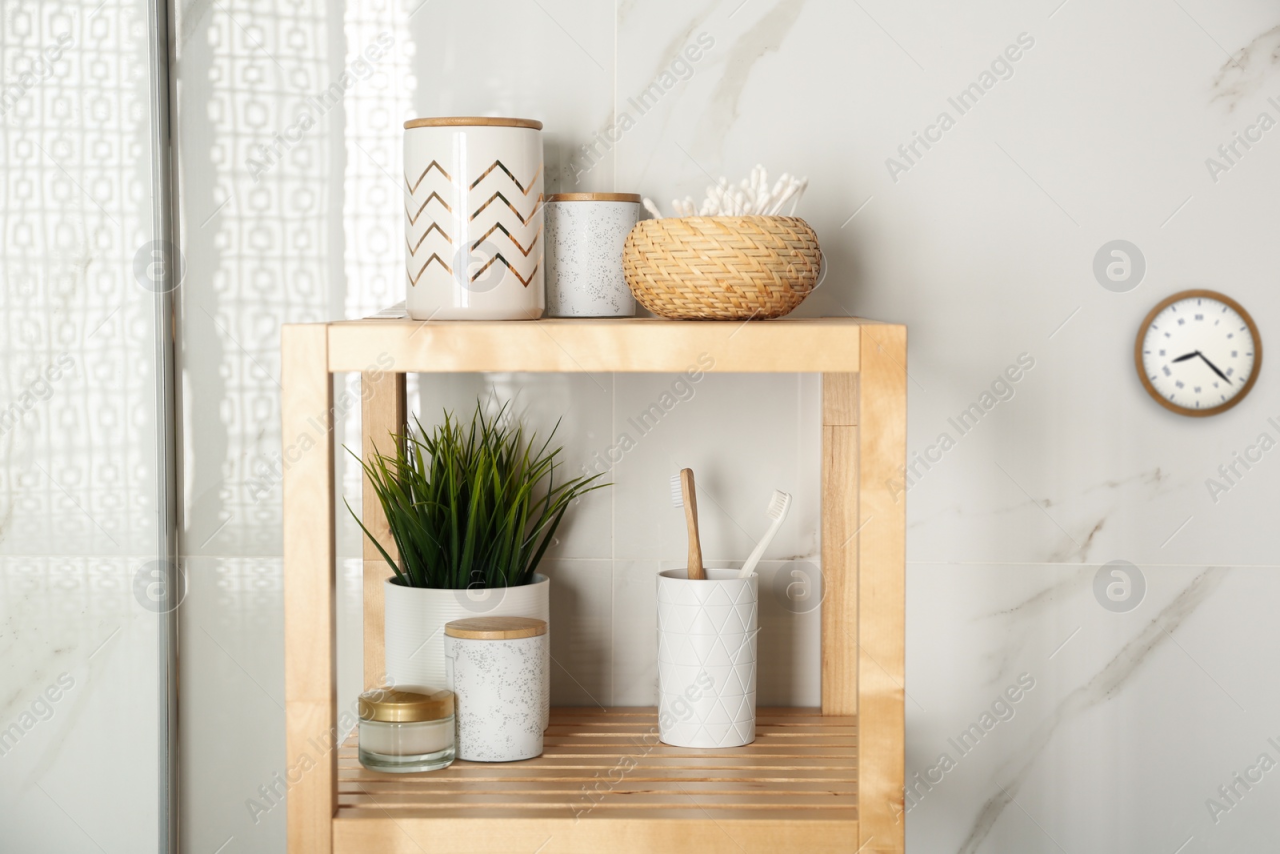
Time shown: {"hour": 8, "minute": 22}
